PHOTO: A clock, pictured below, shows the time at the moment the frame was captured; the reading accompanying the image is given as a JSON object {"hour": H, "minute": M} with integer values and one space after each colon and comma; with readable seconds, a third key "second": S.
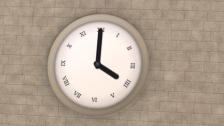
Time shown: {"hour": 4, "minute": 0}
